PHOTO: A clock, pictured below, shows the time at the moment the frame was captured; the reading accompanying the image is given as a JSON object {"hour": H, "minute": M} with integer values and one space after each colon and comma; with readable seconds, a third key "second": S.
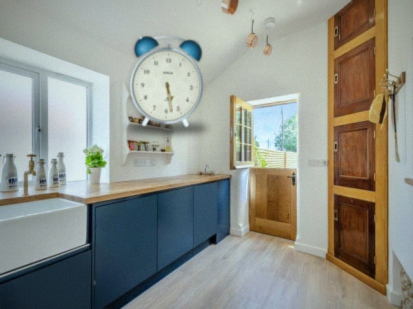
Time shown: {"hour": 5, "minute": 28}
